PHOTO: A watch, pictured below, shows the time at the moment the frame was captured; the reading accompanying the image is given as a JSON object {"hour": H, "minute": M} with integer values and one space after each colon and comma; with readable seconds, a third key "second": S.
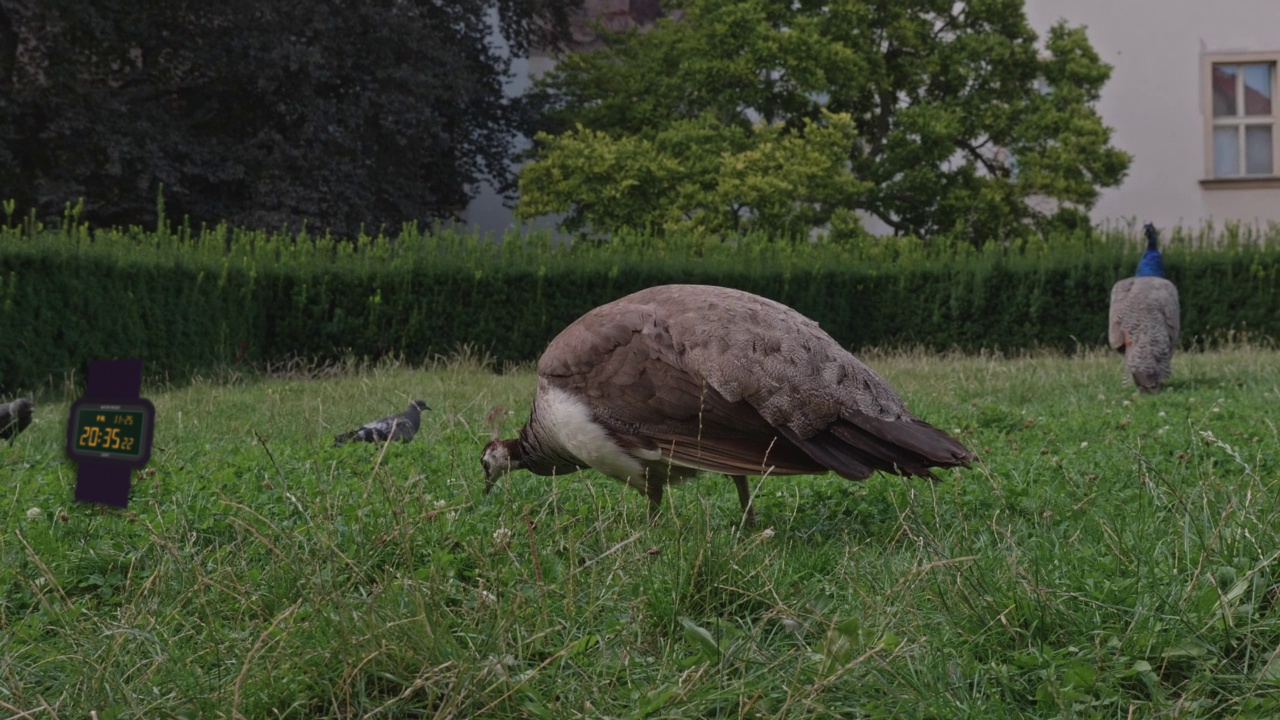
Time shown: {"hour": 20, "minute": 35}
